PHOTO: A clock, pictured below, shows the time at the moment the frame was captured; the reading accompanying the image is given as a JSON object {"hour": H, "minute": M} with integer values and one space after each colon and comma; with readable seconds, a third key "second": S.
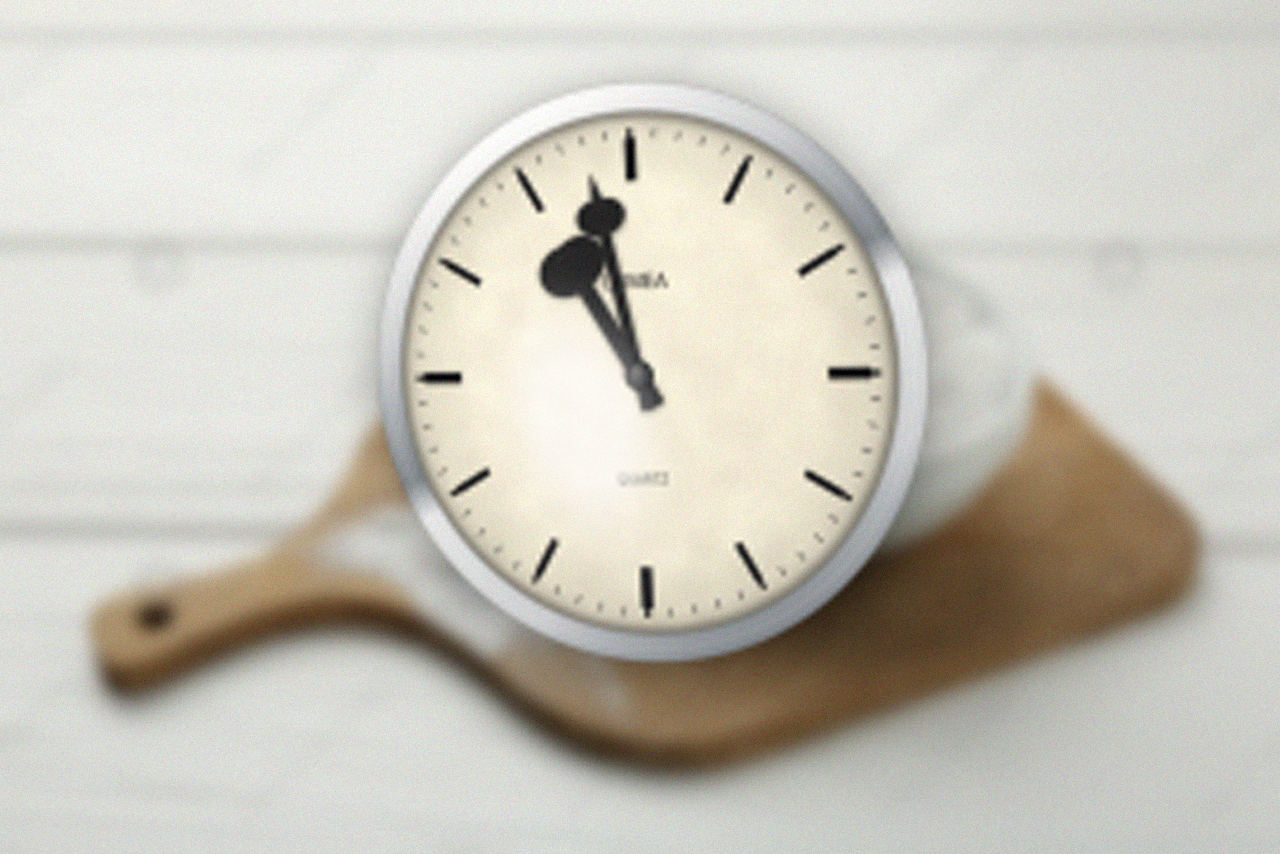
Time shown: {"hour": 10, "minute": 58}
